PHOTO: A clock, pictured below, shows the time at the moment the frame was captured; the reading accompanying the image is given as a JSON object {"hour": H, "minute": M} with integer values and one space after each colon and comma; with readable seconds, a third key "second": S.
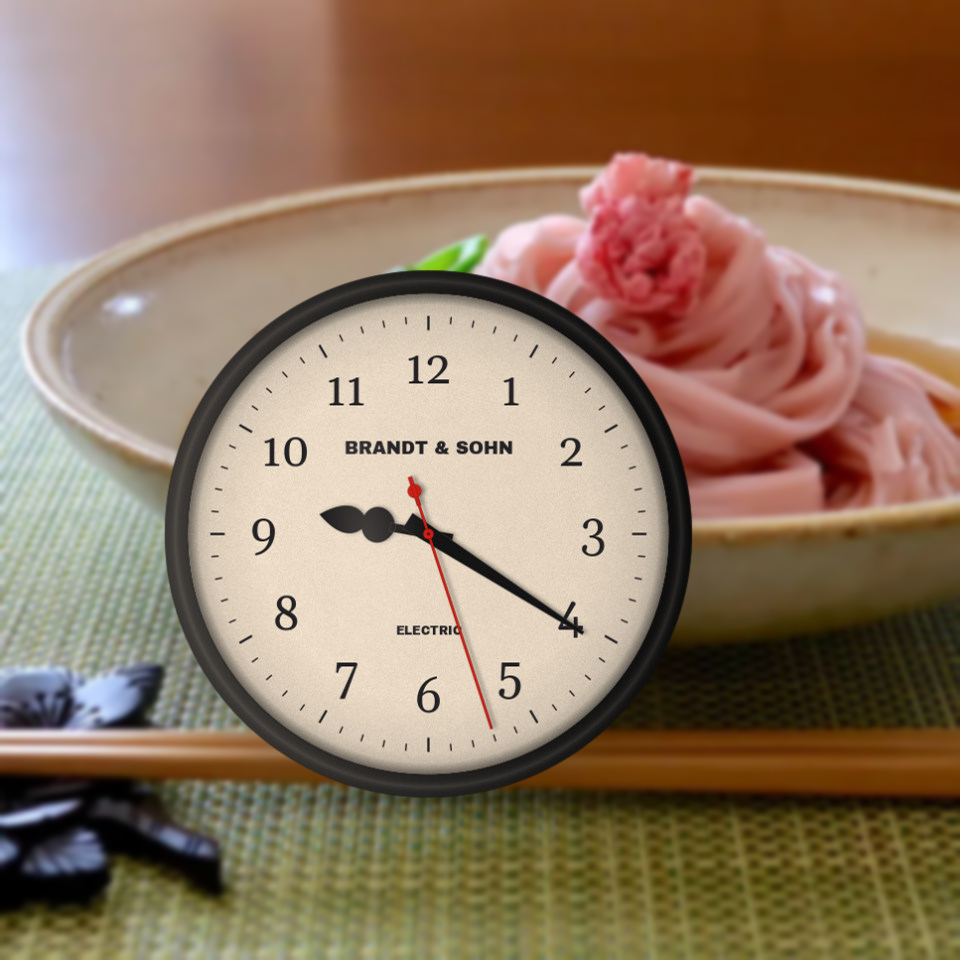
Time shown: {"hour": 9, "minute": 20, "second": 27}
